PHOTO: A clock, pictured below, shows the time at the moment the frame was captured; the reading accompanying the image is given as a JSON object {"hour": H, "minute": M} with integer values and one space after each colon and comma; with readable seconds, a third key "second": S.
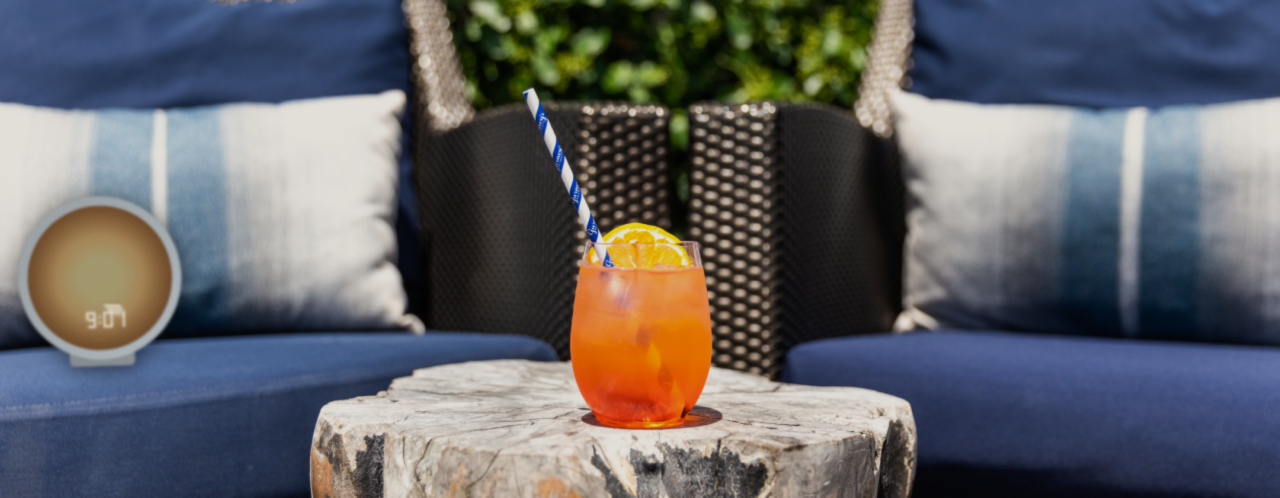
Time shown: {"hour": 9, "minute": 1}
